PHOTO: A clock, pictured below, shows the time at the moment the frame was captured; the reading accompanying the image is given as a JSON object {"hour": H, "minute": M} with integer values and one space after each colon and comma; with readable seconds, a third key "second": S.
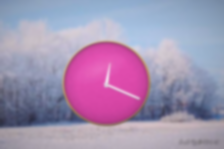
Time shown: {"hour": 12, "minute": 19}
